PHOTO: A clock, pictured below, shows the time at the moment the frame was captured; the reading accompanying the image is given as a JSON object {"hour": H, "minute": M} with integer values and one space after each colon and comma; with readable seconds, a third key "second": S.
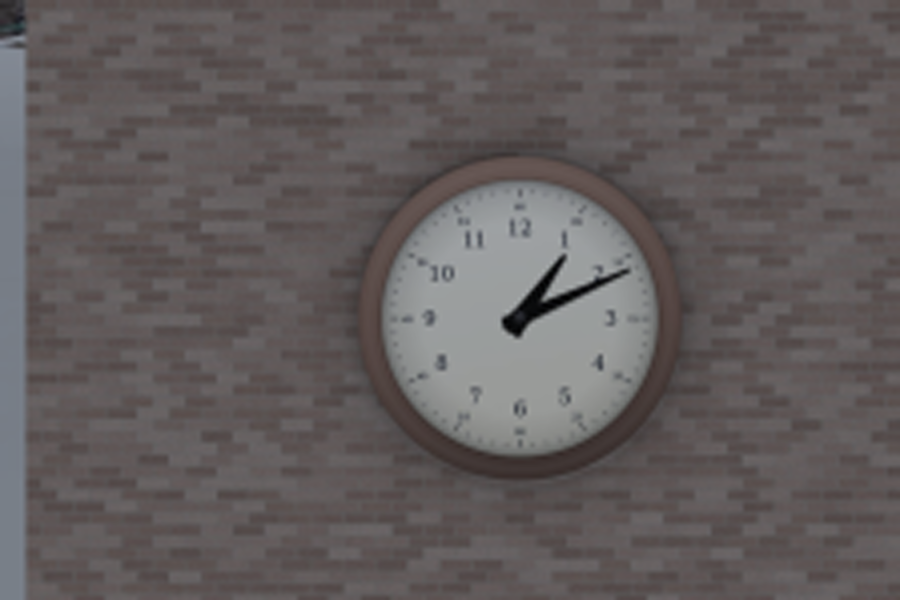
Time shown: {"hour": 1, "minute": 11}
